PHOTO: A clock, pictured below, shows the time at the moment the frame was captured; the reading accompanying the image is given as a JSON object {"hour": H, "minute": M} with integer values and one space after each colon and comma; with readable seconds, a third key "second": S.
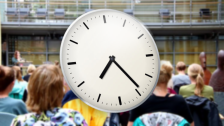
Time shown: {"hour": 7, "minute": 24}
